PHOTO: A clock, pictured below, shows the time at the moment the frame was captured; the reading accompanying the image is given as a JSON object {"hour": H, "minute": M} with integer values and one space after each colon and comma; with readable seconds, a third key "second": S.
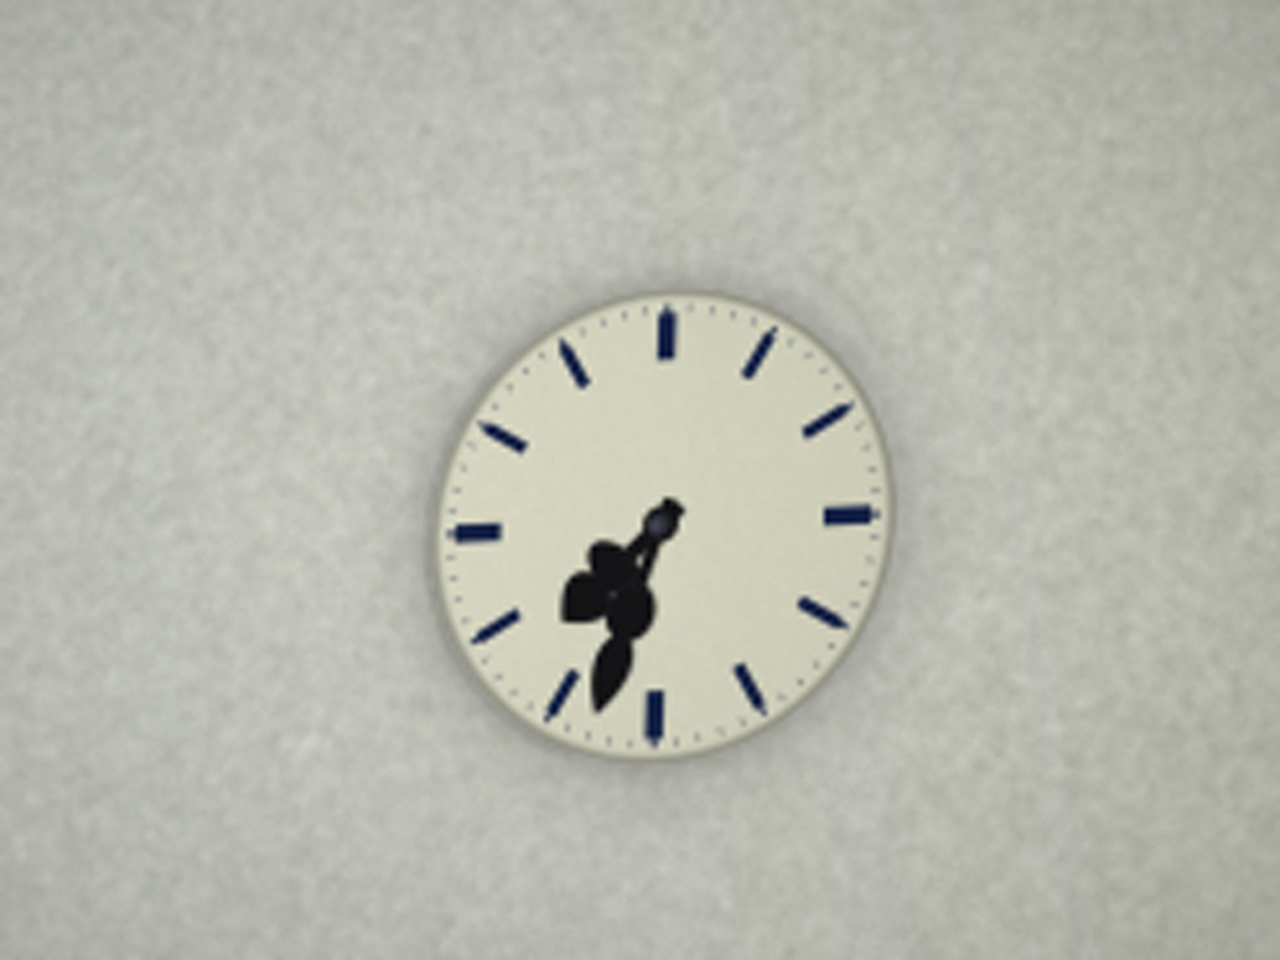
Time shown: {"hour": 7, "minute": 33}
